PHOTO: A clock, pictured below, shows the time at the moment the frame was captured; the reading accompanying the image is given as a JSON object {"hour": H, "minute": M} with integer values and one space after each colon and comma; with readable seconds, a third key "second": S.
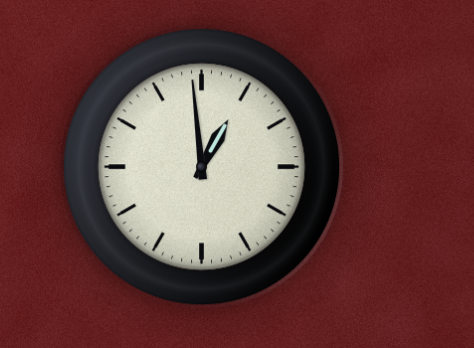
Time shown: {"hour": 12, "minute": 59}
